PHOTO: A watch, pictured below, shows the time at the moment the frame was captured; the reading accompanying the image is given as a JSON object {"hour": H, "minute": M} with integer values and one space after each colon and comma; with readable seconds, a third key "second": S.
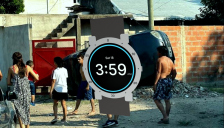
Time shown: {"hour": 3, "minute": 59}
